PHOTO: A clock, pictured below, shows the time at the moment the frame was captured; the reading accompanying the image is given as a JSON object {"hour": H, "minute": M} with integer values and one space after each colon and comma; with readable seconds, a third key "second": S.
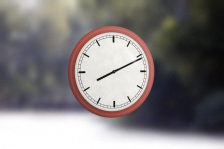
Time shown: {"hour": 8, "minute": 11}
